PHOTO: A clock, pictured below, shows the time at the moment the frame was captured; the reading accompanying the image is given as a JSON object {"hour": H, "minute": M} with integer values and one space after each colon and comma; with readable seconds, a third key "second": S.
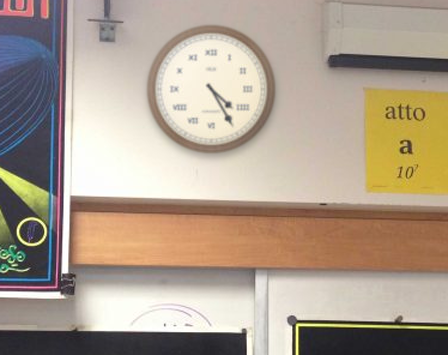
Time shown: {"hour": 4, "minute": 25}
